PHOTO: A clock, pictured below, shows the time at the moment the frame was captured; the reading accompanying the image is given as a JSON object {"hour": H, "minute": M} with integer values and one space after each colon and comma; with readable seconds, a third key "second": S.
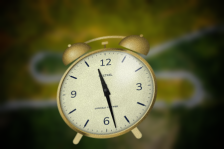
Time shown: {"hour": 11, "minute": 28}
